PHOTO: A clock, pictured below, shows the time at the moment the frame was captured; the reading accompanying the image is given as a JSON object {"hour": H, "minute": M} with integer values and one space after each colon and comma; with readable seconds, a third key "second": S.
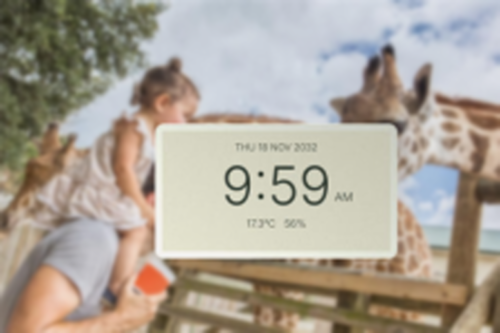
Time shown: {"hour": 9, "minute": 59}
